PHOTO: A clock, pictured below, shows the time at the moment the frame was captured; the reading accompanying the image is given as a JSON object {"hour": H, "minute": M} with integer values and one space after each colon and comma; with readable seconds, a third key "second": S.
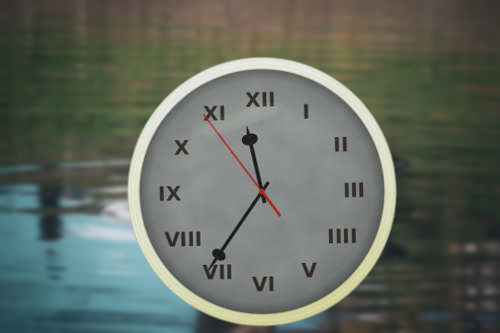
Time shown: {"hour": 11, "minute": 35, "second": 54}
